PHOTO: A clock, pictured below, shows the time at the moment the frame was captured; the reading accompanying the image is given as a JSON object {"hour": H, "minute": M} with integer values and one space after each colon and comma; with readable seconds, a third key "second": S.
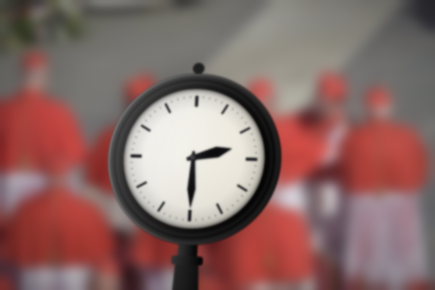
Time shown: {"hour": 2, "minute": 30}
